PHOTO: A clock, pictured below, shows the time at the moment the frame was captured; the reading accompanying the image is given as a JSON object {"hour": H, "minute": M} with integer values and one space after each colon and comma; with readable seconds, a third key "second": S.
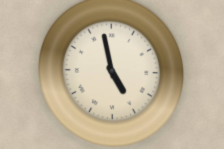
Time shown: {"hour": 4, "minute": 58}
